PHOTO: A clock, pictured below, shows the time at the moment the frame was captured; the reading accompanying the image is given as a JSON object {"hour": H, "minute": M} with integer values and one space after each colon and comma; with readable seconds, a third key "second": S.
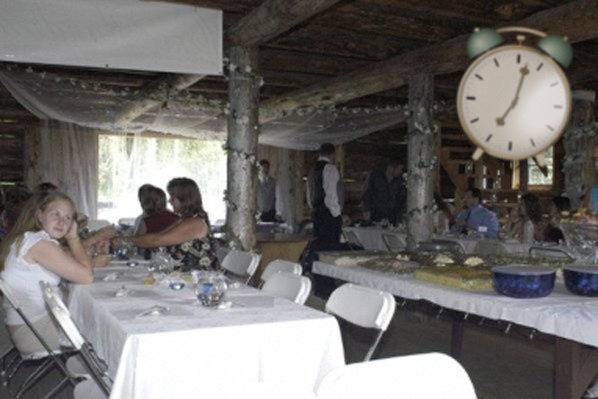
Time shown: {"hour": 7, "minute": 2}
